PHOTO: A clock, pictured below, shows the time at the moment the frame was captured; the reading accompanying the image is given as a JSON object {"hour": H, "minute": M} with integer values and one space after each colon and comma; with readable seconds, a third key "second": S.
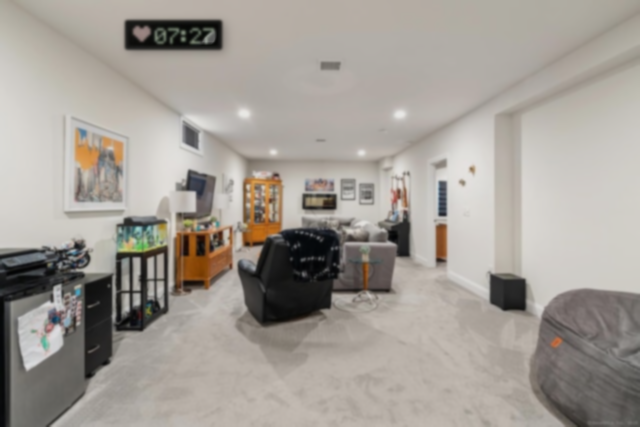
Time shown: {"hour": 7, "minute": 27}
